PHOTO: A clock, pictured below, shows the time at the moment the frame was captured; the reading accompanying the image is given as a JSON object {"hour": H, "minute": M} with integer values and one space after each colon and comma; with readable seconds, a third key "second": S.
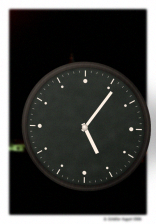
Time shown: {"hour": 5, "minute": 6}
